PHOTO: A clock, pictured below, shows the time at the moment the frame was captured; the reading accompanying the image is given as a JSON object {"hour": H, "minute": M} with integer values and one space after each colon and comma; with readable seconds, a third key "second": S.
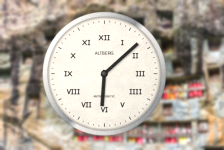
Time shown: {"hour": 6, "minute": 8}
